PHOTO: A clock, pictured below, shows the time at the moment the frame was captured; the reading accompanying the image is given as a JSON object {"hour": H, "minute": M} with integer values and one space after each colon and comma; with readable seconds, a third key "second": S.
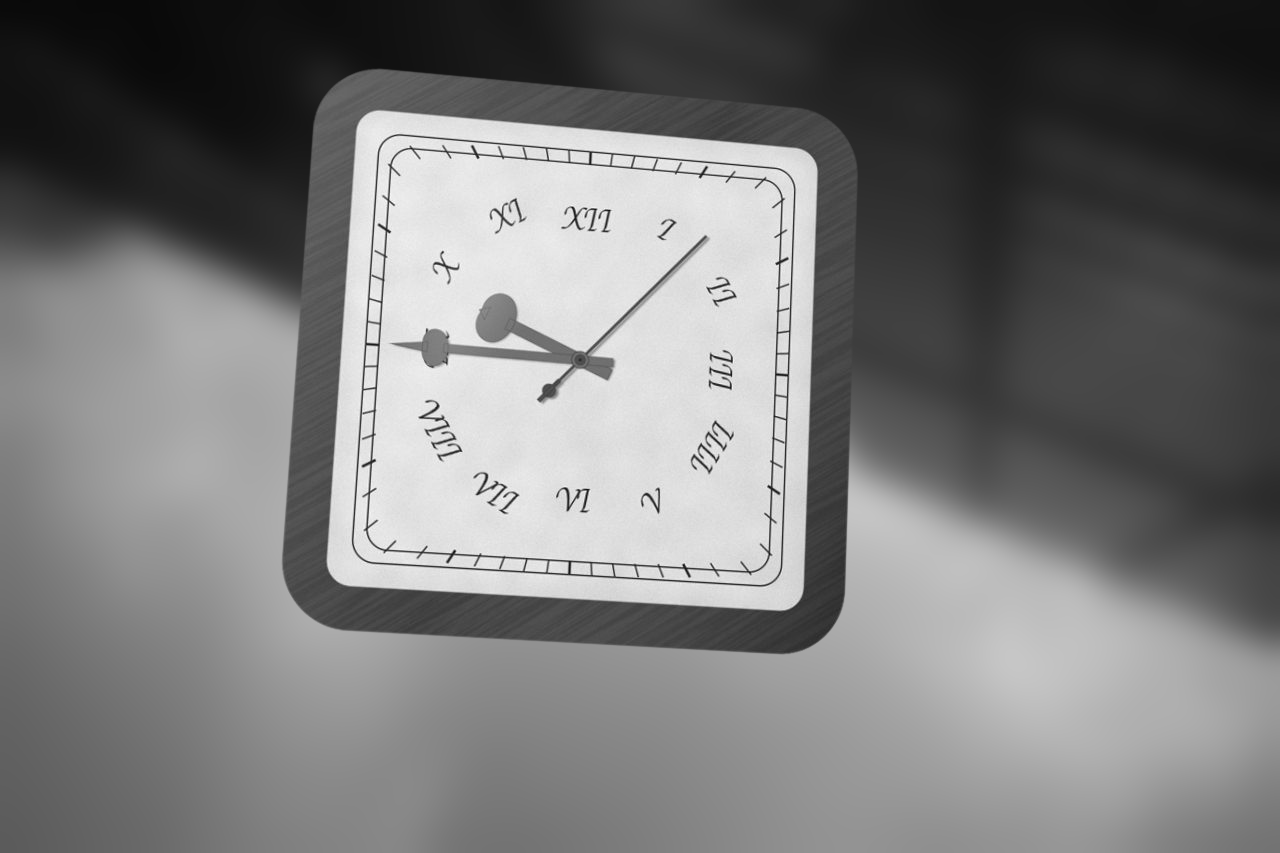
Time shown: {"hour": 9, "minute": 45, "second": 7}
